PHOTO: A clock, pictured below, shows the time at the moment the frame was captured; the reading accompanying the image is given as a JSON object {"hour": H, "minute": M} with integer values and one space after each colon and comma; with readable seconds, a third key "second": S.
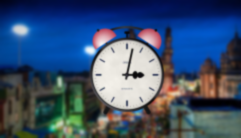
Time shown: {"hour": 3, "minute": 2}
